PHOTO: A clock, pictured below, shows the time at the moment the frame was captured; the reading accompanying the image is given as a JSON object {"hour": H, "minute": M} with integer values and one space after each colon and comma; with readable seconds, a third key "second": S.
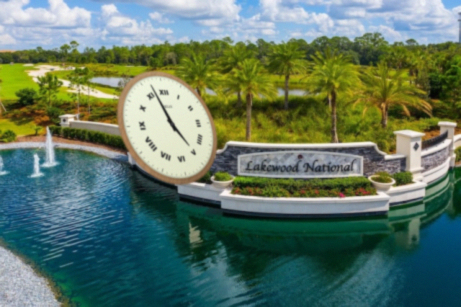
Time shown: {"hour": 4, "minute": 57}
